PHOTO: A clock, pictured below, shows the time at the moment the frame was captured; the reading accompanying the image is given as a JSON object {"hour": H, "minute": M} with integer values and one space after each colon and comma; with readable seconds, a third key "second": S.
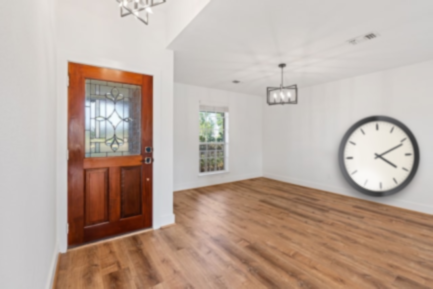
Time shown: {"hour": 4, "minute": 11}
